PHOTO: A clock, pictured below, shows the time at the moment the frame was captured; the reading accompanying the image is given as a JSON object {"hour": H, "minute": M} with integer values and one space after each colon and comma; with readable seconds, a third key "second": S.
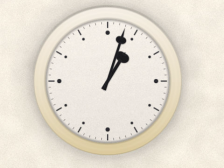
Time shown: {"hour": 1, "minute": 3}
